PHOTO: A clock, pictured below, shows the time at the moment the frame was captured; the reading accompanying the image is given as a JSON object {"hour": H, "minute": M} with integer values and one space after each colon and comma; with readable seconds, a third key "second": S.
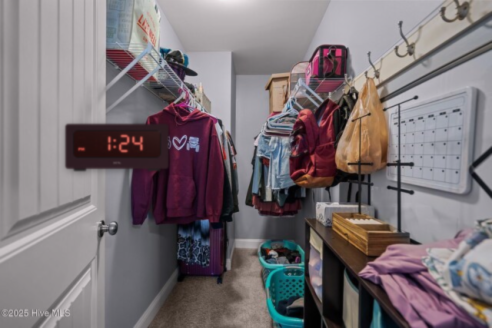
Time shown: {"hour": 1, "minute": 24}
